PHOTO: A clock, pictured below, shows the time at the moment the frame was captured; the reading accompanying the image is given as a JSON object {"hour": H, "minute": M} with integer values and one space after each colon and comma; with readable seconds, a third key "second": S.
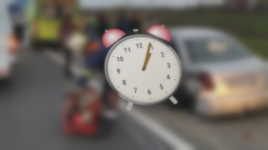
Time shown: {"hour": 1, "minute": 4}
